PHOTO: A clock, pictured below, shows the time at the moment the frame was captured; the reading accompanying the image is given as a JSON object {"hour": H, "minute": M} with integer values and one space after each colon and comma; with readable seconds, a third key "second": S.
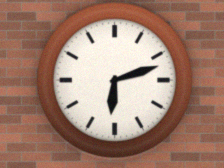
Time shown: {"hour": 6, "minute": 12}
